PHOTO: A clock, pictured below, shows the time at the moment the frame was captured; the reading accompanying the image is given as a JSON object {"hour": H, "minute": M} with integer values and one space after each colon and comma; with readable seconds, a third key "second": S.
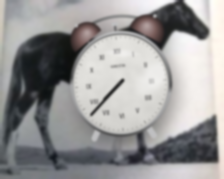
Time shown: {"hour": 7, "minute": 38}
